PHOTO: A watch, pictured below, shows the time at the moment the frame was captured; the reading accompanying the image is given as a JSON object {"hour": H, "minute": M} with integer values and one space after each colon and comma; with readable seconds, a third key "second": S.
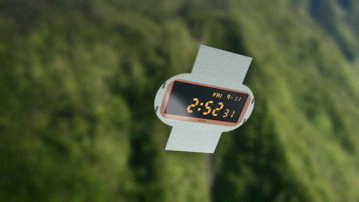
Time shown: {"hour": 2, "minute": 52, "second": 31}
